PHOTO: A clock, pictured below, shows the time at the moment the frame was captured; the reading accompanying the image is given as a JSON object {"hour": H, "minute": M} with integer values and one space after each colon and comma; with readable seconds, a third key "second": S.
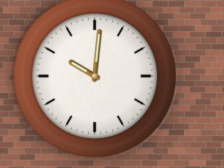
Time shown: {"hour": 10, "minute": 1}
